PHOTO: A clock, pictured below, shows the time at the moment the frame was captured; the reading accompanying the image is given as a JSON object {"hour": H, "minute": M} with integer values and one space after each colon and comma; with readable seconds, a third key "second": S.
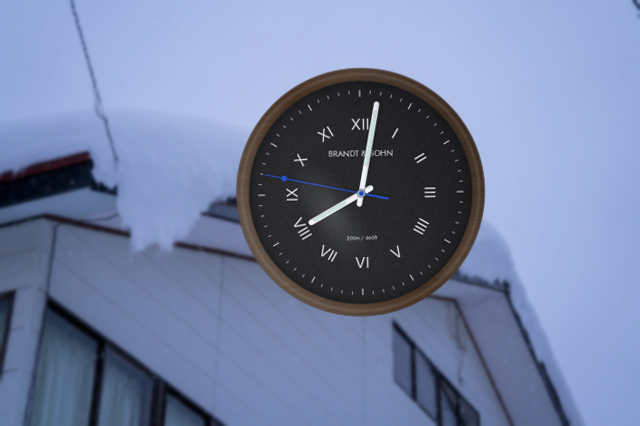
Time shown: {"hour": 8, "minute": 1, "second": 47}
